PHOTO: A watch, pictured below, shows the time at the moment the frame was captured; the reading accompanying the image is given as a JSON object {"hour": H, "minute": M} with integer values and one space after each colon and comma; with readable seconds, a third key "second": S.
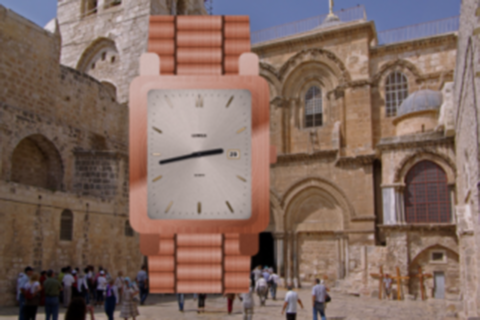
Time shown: {"hour": 2, "minute": 43}
